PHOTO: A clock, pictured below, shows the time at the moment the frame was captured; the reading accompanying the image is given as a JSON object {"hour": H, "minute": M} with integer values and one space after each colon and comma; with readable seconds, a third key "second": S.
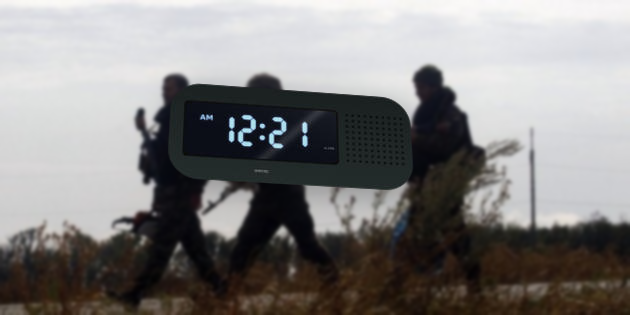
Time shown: {"hour": 12, "minute": 21}
